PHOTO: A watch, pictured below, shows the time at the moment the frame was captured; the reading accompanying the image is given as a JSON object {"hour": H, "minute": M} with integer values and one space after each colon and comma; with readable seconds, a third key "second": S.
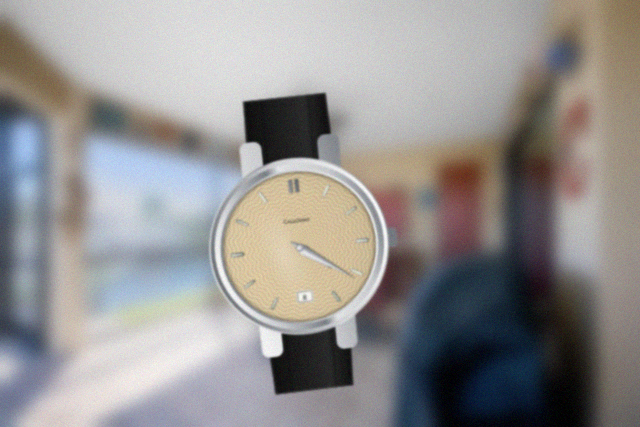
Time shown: {"hour": 4, "minute": 21}
